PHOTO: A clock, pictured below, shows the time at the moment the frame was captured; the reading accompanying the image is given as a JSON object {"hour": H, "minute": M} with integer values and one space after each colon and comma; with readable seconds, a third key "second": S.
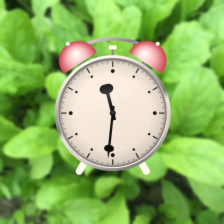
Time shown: {"hour": 11, "minute": 31}
